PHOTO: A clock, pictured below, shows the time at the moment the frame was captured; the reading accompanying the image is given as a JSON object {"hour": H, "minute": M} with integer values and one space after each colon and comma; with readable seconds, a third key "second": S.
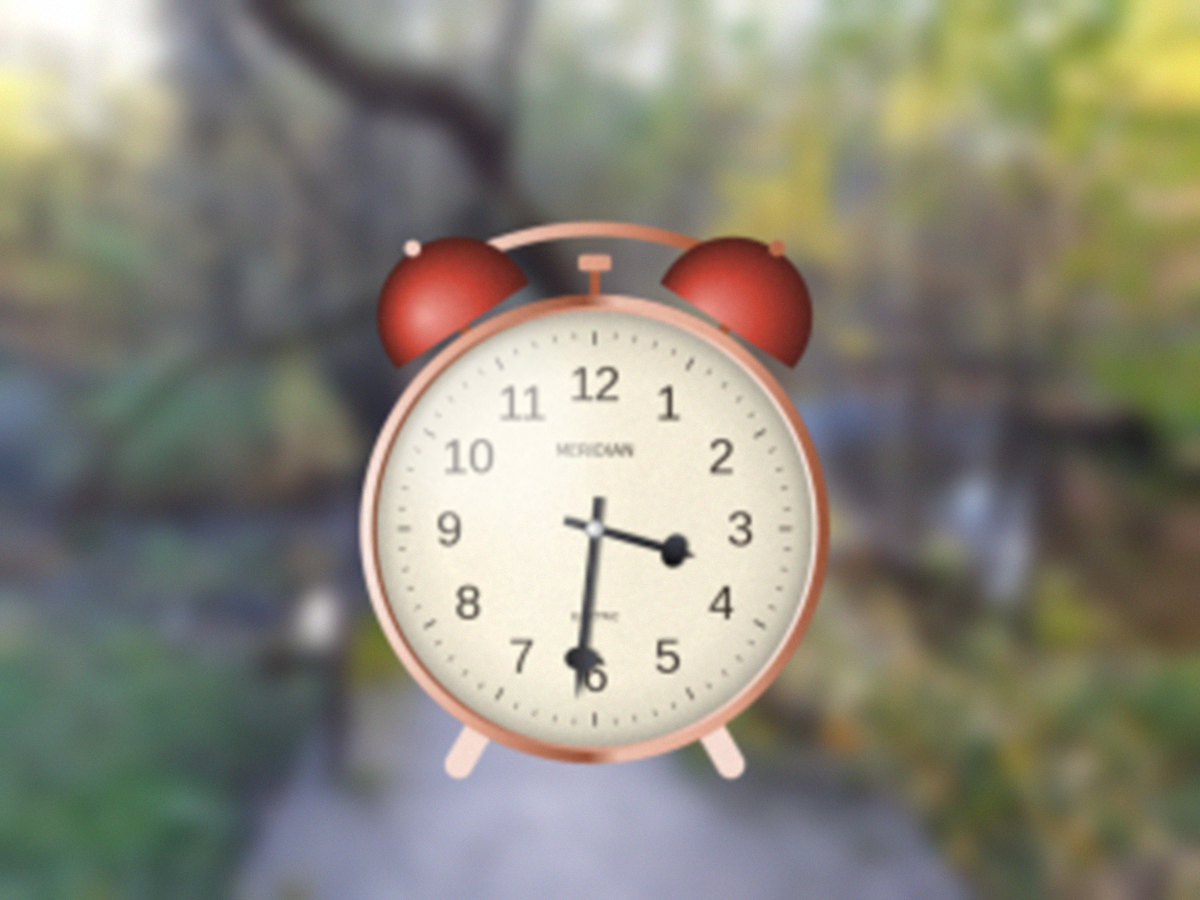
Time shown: {"hour": 3, "minute": 31}
